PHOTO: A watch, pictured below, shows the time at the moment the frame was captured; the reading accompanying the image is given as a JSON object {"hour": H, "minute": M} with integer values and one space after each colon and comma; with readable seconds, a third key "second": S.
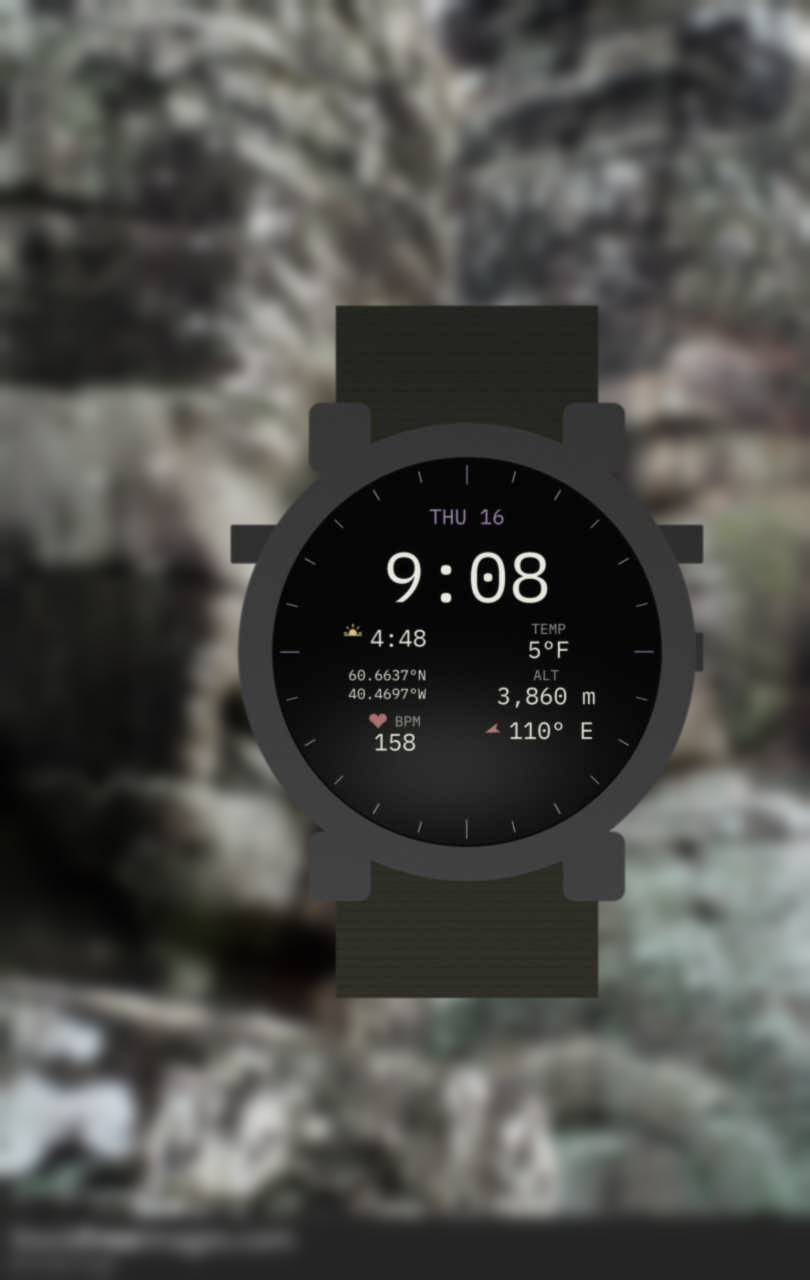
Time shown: {"hour": 9, "minute": 8}
